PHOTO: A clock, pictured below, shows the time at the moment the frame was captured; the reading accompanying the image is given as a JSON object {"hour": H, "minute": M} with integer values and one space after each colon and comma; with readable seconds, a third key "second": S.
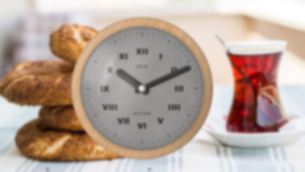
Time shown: {"hour": 10, "minute": 11}
